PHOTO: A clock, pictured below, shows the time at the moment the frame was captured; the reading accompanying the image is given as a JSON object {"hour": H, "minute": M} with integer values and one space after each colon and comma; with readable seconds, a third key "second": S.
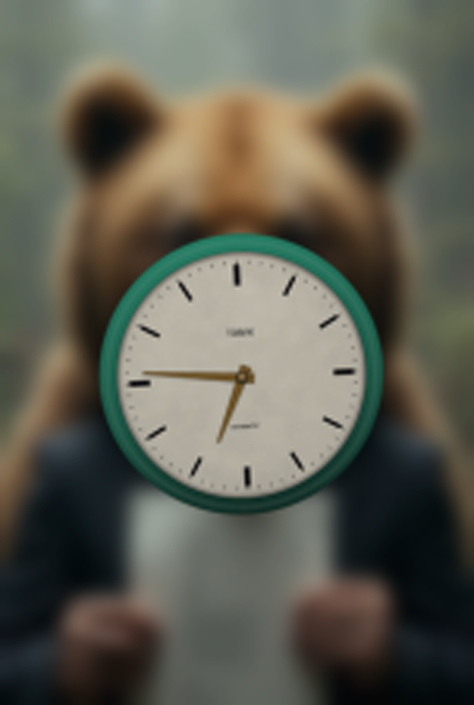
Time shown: {"hour": 6, "minute": 46}
